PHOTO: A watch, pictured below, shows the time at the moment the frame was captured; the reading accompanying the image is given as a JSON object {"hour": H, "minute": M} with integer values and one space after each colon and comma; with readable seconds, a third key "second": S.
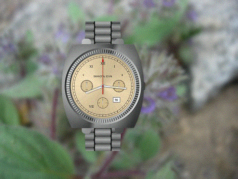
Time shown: {"hour": 8, "minute": 16}
